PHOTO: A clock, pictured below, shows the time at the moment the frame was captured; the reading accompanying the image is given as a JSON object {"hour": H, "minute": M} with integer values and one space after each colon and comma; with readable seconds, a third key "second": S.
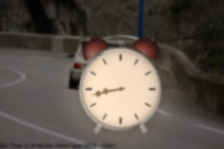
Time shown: {"hour": 8, "minute": 43}
